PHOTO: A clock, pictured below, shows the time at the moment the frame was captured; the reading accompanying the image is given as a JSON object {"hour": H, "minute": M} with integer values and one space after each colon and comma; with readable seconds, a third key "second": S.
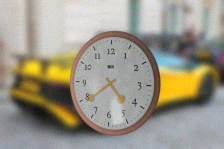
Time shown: {"hour": 4, "minute": 39}
